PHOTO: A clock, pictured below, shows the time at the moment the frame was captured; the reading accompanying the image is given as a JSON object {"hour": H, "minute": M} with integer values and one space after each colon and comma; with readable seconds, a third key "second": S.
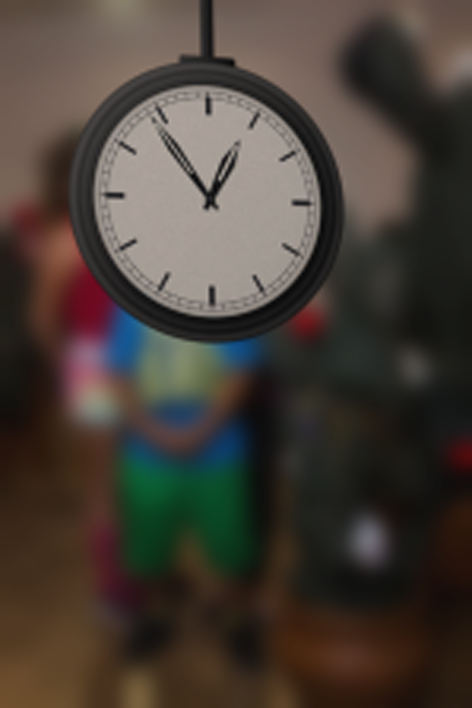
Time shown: {"hour": 12, "minute": 54}
